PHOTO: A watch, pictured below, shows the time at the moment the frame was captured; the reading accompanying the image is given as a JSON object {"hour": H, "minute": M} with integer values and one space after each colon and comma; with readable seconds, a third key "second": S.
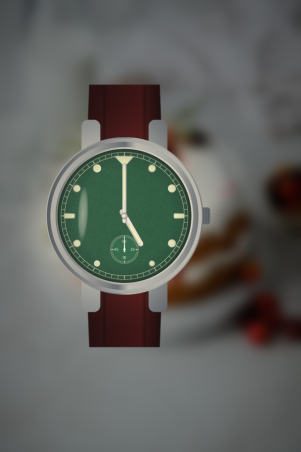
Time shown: {"hour": 5, "minute": 0}
